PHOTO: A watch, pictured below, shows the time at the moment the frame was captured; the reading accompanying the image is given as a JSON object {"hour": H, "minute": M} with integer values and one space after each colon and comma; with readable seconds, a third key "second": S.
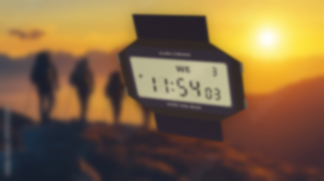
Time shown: {"hour": 11, "minute": 54, "second": 3}
